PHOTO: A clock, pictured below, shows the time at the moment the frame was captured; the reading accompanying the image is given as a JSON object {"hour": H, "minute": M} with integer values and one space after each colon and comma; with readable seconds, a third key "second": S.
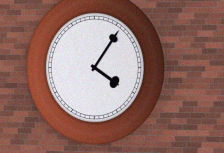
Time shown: {"hour": 4, "minute": 6}
